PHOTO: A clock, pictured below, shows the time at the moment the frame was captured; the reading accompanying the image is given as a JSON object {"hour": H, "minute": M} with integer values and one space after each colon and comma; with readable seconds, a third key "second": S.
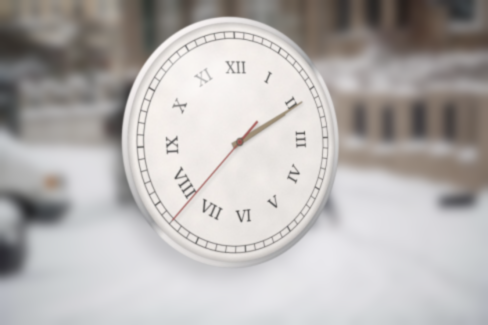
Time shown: {"hour": 2, "minute": 10, "second": 38}
